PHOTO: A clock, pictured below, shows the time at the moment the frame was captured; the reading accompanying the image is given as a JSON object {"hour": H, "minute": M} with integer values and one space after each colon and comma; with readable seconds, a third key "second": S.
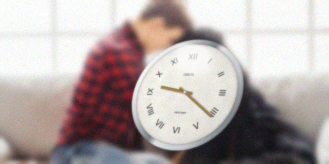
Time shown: {"hour": 9, "minute": 21}
